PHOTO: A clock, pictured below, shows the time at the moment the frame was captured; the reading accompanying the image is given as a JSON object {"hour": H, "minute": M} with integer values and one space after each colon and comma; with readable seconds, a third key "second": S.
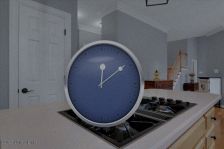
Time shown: {"hour": 12, "minute": 9}
